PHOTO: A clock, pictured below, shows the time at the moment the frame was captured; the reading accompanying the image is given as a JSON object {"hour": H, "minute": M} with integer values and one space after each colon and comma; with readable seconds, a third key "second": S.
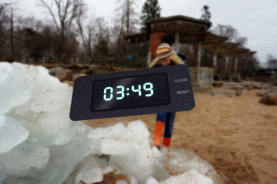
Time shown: {"hour": 3, "minute": 49}
